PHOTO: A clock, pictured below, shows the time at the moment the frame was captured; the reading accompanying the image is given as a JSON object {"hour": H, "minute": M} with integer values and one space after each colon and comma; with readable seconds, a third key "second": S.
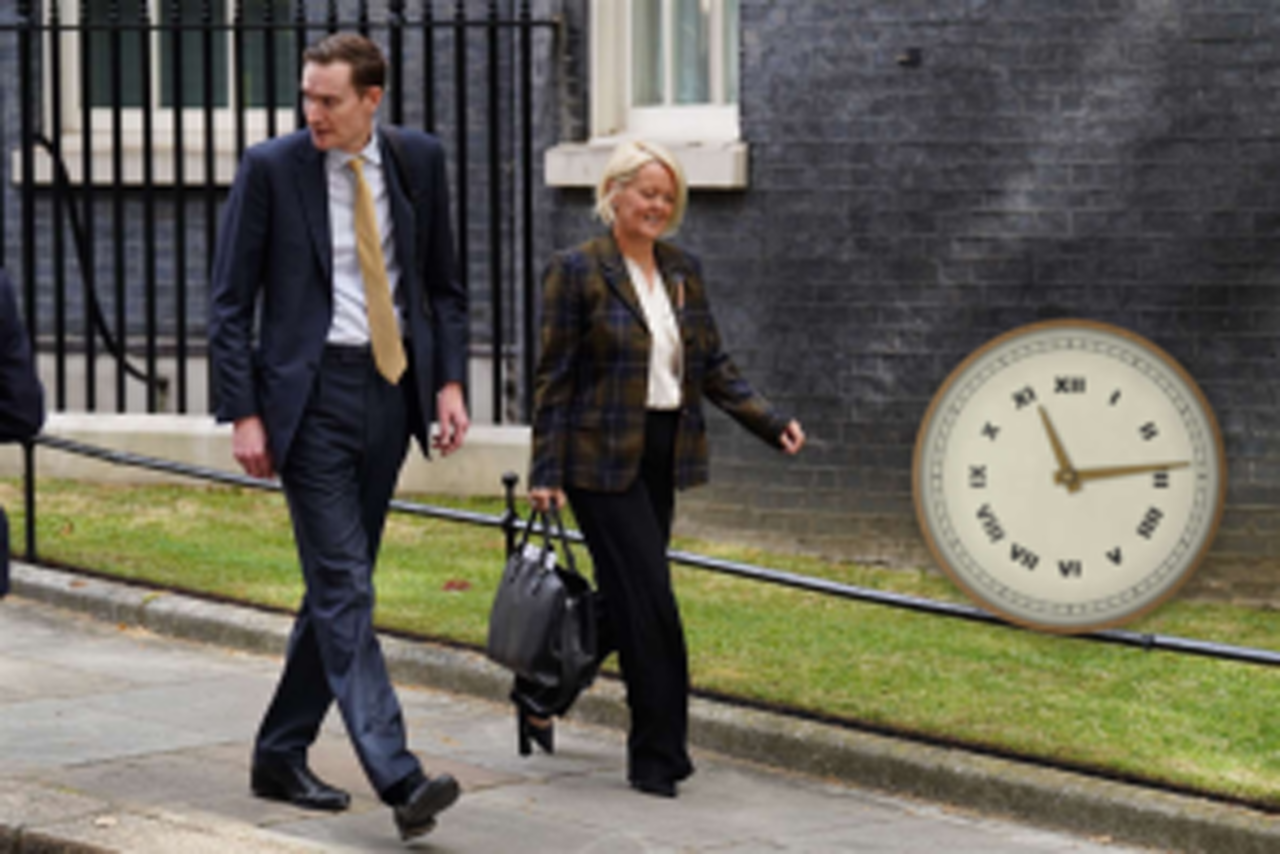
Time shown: {"hour": 11, "minute": 14}
